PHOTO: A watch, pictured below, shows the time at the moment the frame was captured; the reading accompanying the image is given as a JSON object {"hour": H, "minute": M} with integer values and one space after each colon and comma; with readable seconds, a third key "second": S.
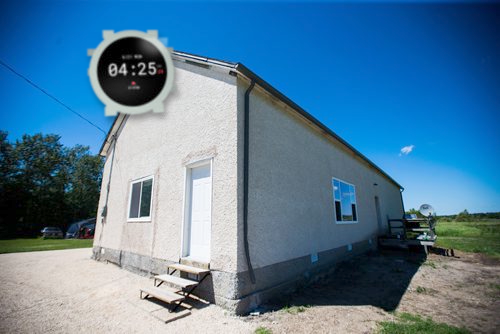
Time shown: {"hour": 4, "minute": 25}
